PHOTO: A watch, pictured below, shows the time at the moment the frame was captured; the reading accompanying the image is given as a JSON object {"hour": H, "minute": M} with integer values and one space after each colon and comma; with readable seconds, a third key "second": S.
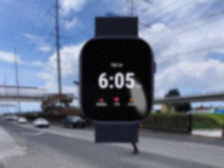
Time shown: {"hour": 6, "minute": 5}
